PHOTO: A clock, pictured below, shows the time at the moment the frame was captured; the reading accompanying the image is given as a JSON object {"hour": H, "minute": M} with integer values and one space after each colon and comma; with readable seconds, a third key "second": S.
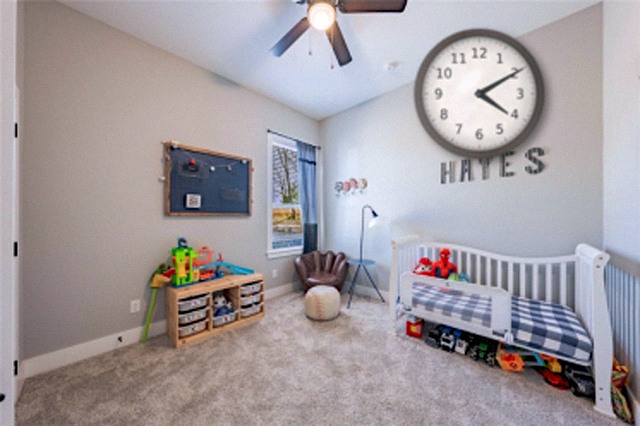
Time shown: {"hour": 4, "minute": 10}
